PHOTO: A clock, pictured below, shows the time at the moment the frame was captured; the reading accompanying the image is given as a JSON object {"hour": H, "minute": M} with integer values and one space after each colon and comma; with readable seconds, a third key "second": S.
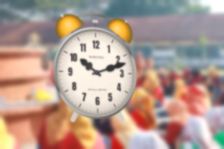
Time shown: {"hour": 10, "minute": 12}
